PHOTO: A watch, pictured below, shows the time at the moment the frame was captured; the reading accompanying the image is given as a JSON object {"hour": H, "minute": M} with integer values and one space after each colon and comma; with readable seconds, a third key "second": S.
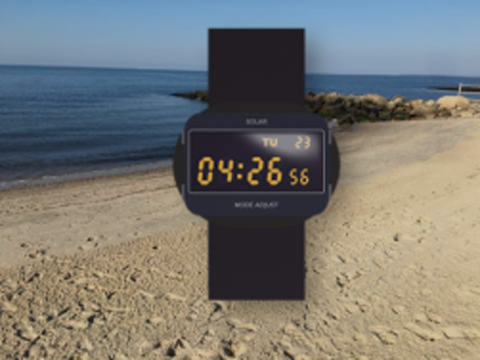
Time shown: {"hour": 4, "minute": 26, "second": 56}
